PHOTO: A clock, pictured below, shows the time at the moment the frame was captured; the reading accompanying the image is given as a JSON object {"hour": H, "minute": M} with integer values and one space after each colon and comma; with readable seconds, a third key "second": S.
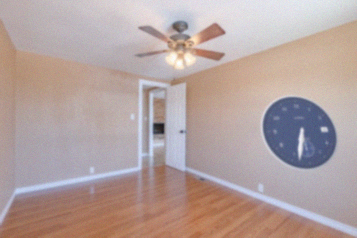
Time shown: {"hour": 6, "minute": 33}
